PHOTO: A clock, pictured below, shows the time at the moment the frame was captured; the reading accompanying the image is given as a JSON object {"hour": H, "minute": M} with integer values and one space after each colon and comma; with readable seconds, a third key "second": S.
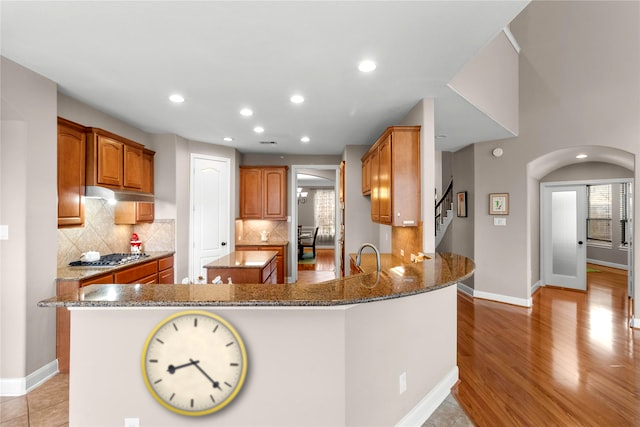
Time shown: {"hour": 8, "minute": 22}
